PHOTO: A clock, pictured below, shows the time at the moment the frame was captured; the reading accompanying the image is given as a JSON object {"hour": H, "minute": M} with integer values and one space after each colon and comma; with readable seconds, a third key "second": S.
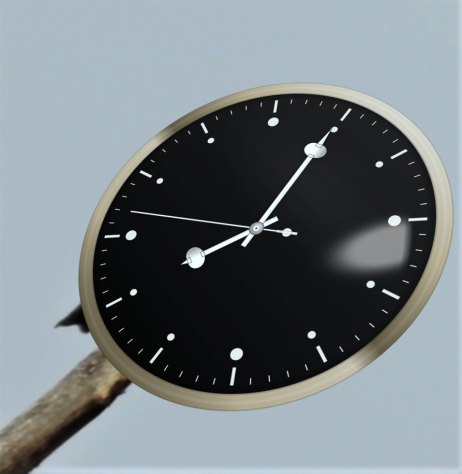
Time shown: {"hour": 8, "minute": 4, "second": 47}
